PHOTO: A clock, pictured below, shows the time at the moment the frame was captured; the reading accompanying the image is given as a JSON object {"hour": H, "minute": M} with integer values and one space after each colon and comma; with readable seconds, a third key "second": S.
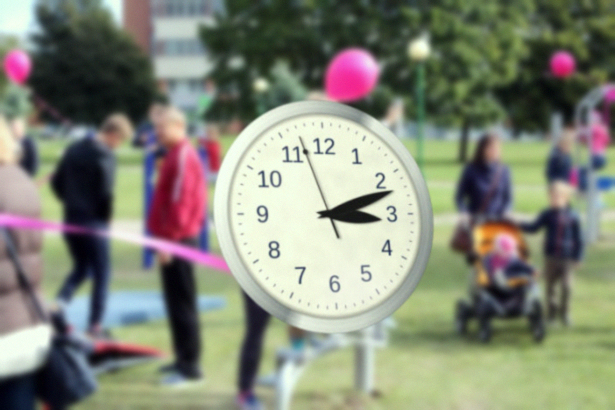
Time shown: {"hour": 3, "minute": 11, "second": 57}
